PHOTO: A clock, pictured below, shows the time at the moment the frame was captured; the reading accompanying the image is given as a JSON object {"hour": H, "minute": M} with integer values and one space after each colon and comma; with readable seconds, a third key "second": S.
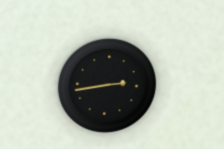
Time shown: {"hour": 2, "minute": 43}
